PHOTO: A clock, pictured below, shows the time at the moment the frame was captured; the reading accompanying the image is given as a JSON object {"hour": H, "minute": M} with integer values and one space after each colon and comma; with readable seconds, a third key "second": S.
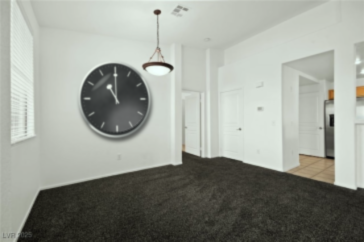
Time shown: {"hour": 11, "minute": 0}
